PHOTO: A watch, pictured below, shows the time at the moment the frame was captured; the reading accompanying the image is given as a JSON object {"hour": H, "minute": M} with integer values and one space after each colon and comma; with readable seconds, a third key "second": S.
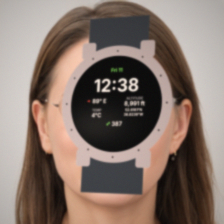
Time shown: {"hour": 12, "minute": 38}
